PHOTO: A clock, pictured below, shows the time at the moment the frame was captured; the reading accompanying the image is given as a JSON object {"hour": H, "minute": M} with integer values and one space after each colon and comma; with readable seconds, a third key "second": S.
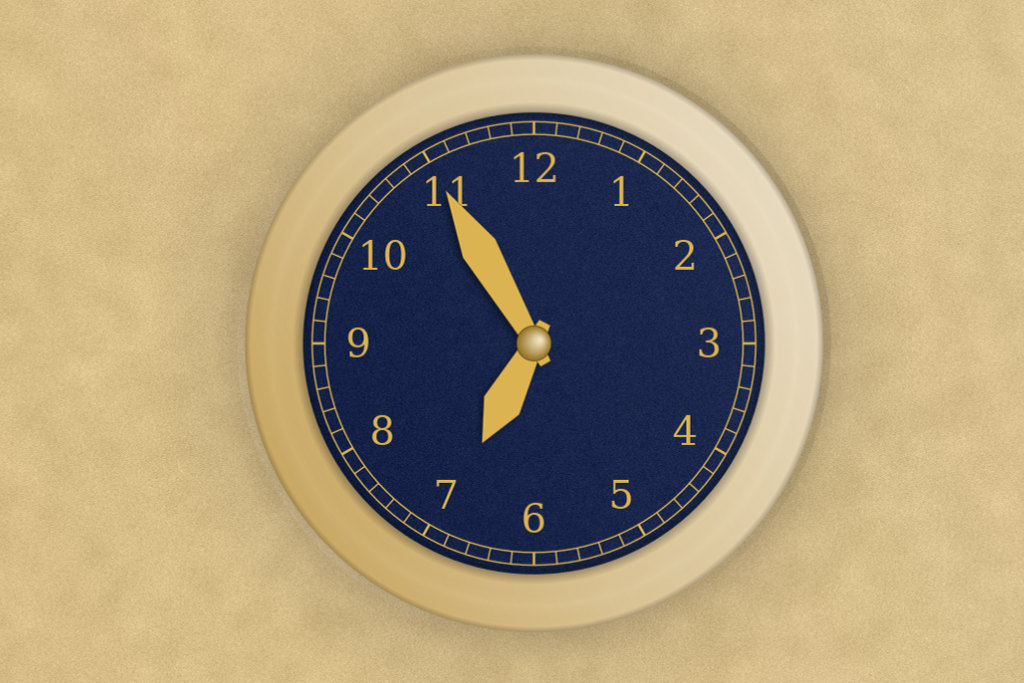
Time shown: {"hour": 6, "minute": 55}
